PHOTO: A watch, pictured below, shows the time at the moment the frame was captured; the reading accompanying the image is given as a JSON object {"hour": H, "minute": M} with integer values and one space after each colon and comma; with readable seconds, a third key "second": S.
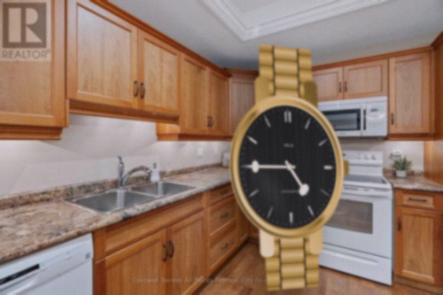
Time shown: {"hour": 4, "minute": 45}
